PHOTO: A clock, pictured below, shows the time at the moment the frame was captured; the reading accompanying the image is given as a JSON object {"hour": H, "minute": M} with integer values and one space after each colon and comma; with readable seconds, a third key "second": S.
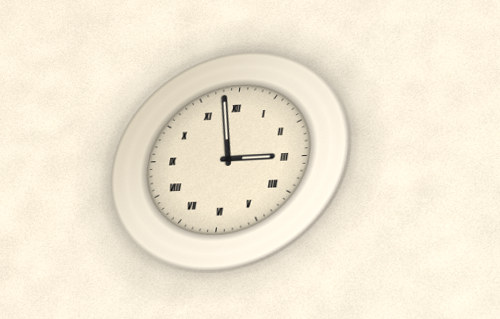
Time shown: {"hour": 2, "minute": 58}
